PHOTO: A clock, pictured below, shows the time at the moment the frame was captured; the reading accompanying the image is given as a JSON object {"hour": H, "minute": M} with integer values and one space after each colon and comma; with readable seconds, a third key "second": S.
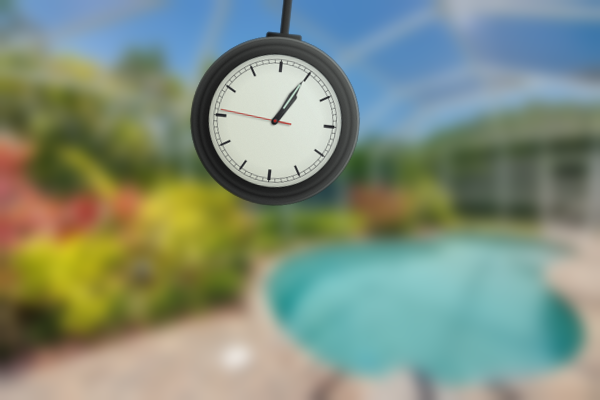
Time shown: {"hour": 1, "minute": 4, "second": 46}
